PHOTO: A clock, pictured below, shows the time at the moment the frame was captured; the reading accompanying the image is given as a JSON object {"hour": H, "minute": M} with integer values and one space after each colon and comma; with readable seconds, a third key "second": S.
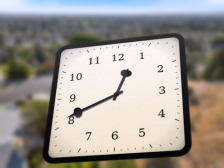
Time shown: {"hour": 12, "minute": 41}
